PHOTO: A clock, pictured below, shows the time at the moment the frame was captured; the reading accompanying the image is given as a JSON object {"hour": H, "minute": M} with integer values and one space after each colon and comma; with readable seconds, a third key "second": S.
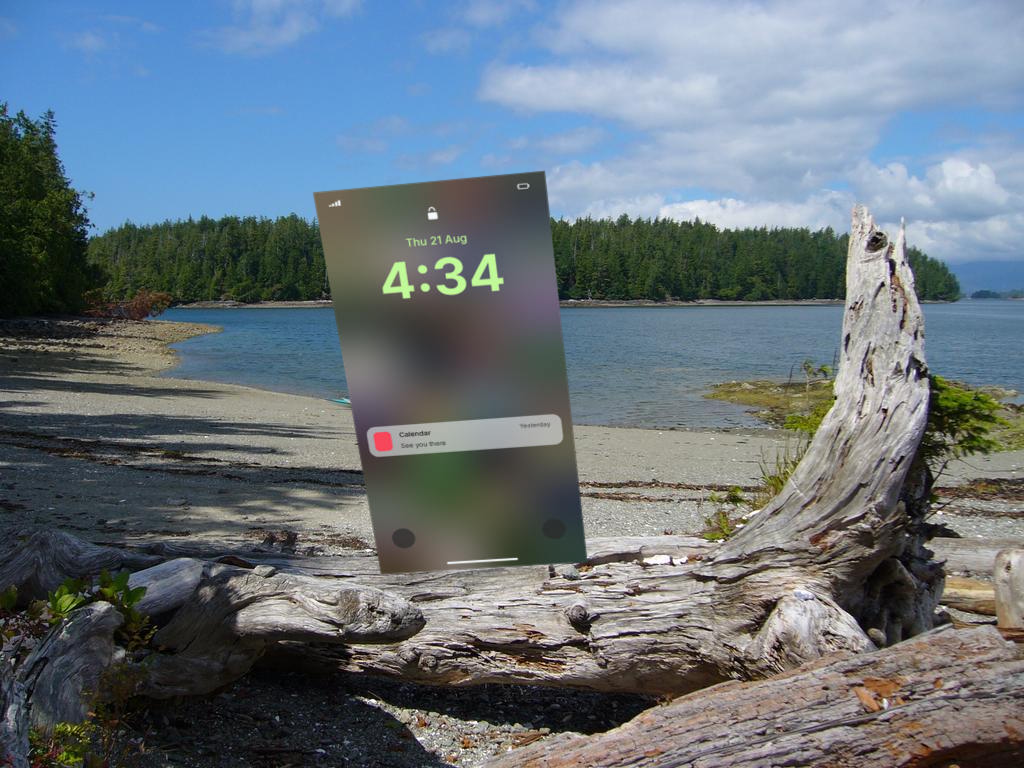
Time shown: {"hour": 4, "minute": 34}
